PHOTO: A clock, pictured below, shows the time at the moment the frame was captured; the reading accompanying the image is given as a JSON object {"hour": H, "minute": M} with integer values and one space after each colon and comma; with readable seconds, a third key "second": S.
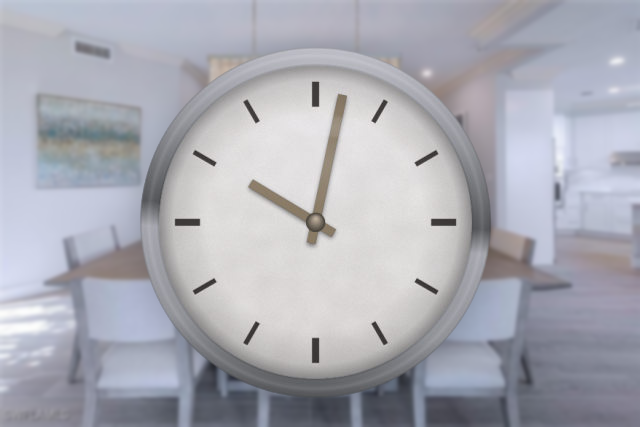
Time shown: {"hour": 10, "minute": 2}
